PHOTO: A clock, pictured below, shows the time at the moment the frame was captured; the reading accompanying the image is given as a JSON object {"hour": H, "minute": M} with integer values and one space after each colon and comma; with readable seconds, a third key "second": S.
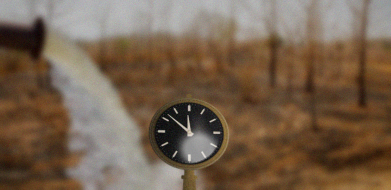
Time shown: {"hour": 11, "minute": 52}
